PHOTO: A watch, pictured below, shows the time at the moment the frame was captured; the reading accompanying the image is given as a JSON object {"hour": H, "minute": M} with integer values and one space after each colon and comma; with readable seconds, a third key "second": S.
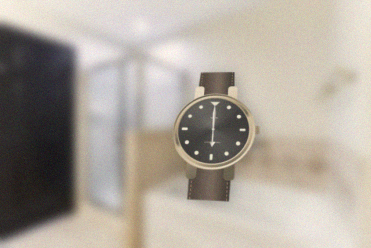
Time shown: {"hour": 6, "minute": 0}
